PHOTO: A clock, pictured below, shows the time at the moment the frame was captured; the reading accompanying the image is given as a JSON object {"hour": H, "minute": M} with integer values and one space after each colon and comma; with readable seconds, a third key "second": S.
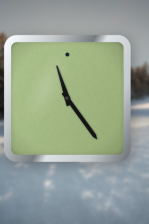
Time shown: {"hour": 11, "minute": 24}
